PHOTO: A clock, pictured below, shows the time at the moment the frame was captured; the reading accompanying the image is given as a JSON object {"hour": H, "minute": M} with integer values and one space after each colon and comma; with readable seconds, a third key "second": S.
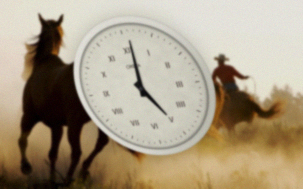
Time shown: {"hour": 5, "minute": 1}
